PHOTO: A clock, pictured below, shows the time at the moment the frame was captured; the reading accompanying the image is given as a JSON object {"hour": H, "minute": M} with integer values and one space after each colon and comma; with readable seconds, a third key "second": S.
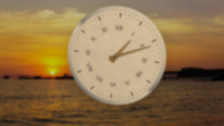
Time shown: {"hour": 1, "minute": 11}
